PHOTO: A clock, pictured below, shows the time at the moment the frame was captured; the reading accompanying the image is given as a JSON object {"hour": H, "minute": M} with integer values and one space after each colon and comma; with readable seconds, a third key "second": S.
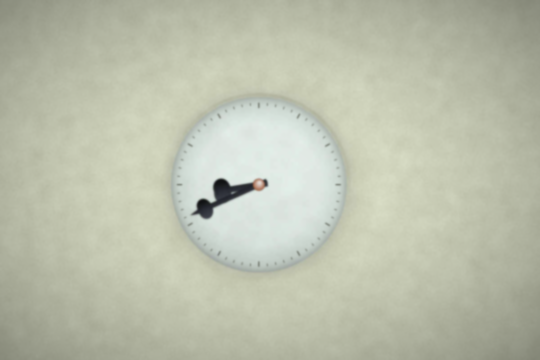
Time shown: {"hour": 8, "minute": 41}
